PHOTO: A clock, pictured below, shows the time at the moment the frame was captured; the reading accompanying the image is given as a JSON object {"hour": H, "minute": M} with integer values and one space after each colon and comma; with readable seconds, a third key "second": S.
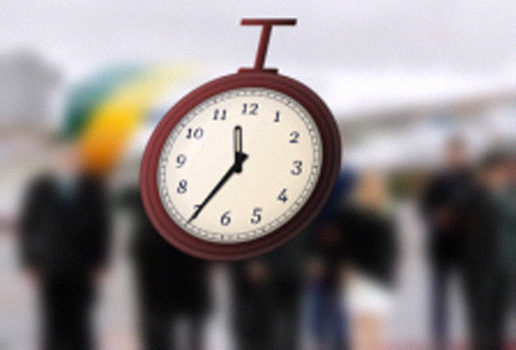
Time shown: {"hour": 11, "minute": 35}
